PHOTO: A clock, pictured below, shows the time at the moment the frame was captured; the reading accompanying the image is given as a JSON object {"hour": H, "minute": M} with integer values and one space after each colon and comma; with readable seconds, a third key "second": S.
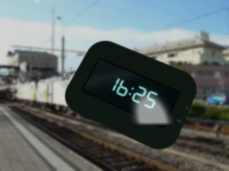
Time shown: {"hour": 16, "minute": 25}
